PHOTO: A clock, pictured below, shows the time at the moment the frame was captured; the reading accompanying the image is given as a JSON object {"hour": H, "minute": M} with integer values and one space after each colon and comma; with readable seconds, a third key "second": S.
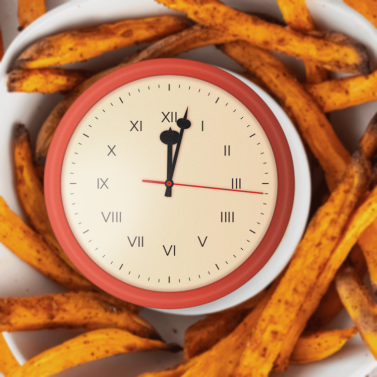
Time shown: {"hour": 12, "minute": 2, "second": 16}
